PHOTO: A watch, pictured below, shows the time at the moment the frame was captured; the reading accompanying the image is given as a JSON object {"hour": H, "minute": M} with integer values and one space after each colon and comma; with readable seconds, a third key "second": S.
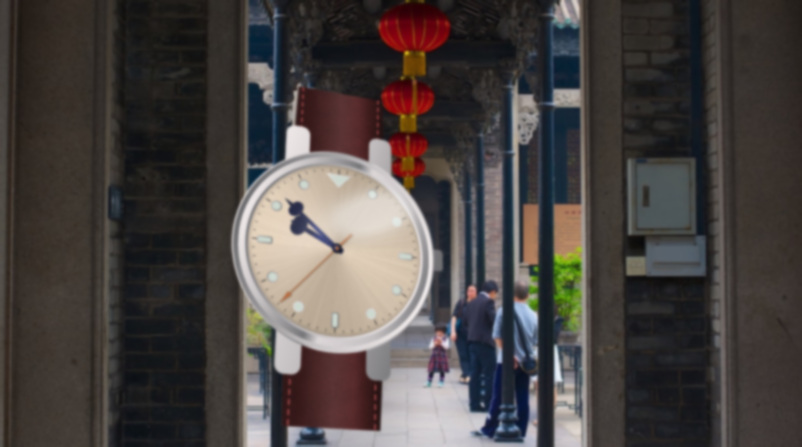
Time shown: {"hour": 9, "minute": 51, "second": 37}
